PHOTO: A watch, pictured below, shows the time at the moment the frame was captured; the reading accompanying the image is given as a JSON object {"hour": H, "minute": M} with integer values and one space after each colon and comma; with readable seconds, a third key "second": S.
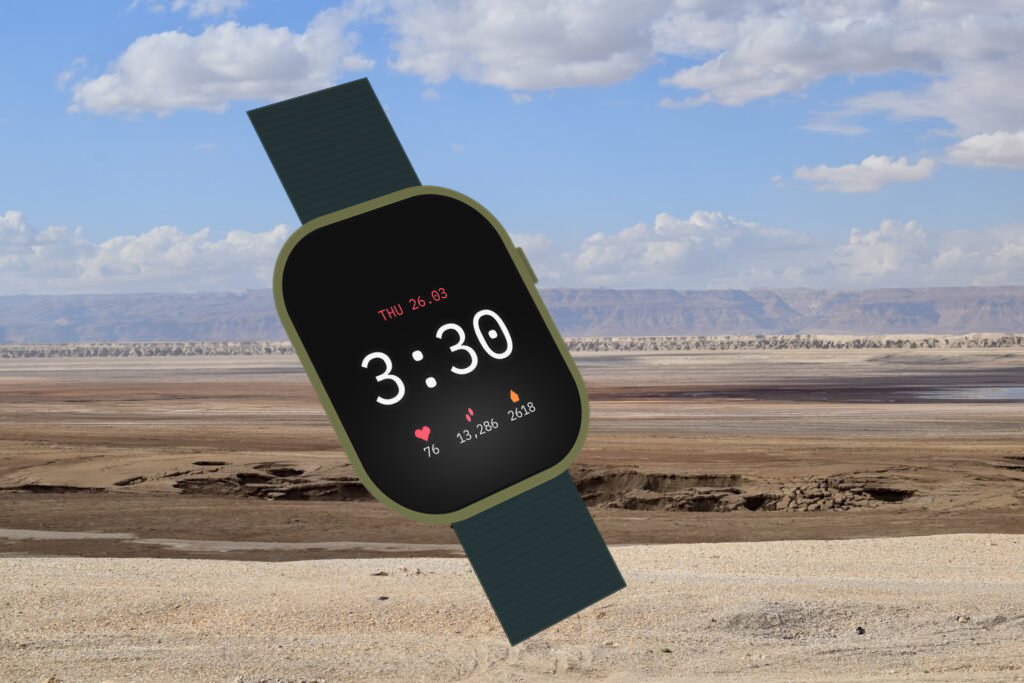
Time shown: {"hour": 3, "minute": 30}
